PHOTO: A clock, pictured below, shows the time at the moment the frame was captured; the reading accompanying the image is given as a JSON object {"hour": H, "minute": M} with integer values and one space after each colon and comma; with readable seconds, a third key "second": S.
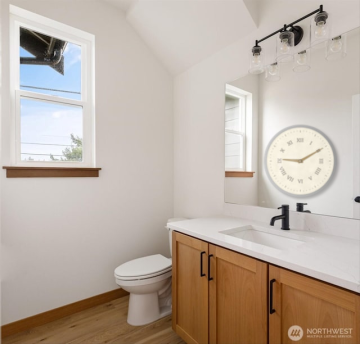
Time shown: {"hour": 9, "minute": 10}
